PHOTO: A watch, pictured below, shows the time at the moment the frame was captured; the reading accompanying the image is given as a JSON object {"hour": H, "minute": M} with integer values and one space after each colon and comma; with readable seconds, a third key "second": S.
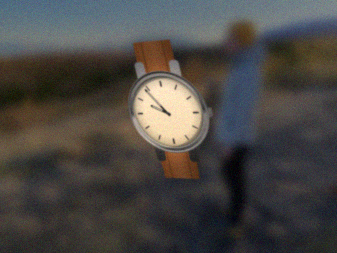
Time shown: {"hour": 9, "minute": 54}
